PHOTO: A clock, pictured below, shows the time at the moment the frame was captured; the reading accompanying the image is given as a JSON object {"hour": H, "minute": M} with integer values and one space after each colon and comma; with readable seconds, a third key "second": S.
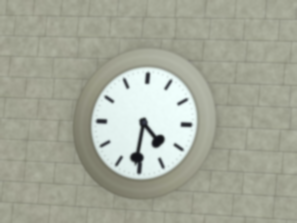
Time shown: {"hour": 4, "minute": 31}
